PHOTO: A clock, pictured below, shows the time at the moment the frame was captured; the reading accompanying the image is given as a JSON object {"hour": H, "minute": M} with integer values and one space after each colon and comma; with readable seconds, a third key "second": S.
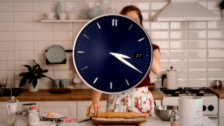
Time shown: {"hour": 3, "minute": 20}
